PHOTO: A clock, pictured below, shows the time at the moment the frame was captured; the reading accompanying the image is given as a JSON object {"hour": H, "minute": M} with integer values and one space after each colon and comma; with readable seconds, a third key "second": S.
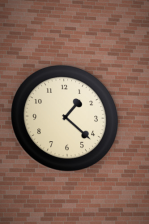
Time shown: {"hour": 1, "minute": 22}
